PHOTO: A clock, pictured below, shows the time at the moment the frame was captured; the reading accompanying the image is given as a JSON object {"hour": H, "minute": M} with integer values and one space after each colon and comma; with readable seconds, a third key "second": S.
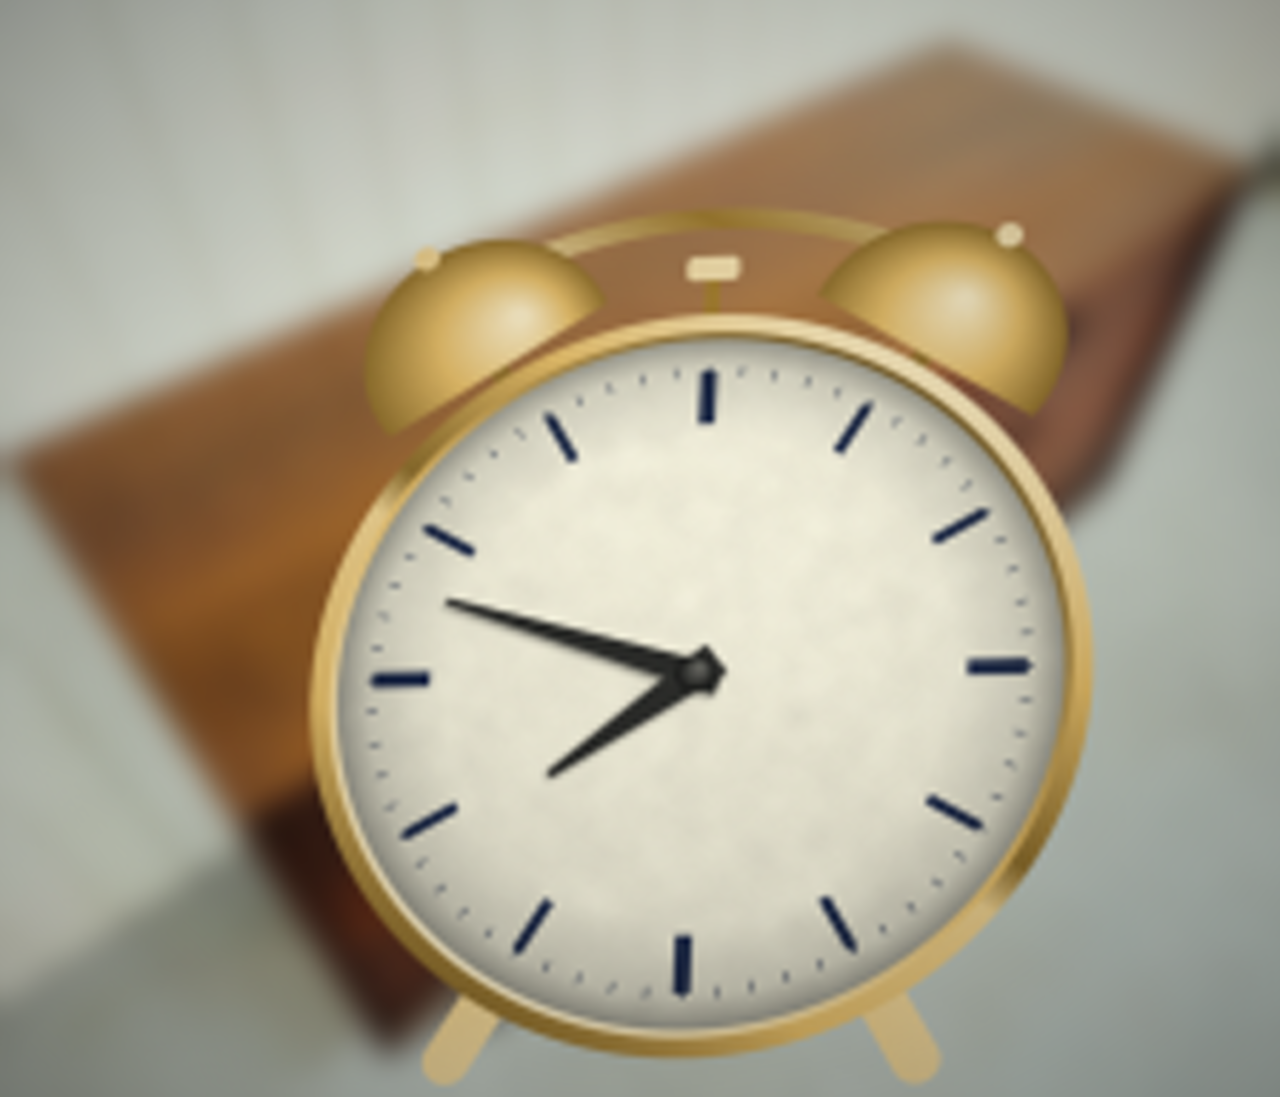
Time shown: {"hour": 7, "minute": 48}
